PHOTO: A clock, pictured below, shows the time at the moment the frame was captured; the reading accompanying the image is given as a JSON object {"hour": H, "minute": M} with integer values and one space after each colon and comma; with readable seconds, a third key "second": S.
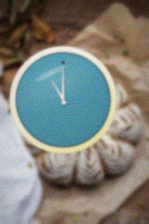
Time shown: {"hour": 11, "minute": 0}
